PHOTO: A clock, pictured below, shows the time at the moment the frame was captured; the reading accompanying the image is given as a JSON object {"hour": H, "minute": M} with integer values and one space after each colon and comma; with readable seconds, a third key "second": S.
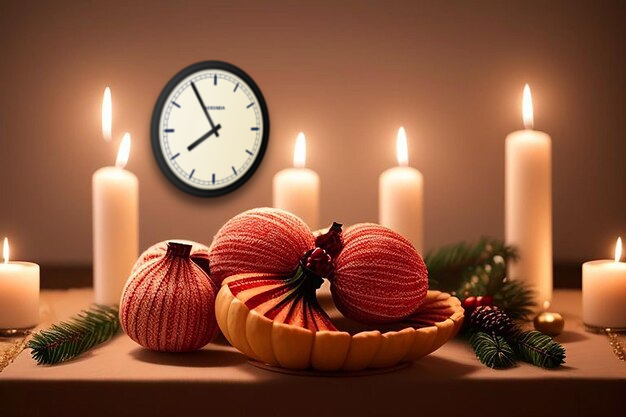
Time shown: {"hour": 7, "minute": 55}
